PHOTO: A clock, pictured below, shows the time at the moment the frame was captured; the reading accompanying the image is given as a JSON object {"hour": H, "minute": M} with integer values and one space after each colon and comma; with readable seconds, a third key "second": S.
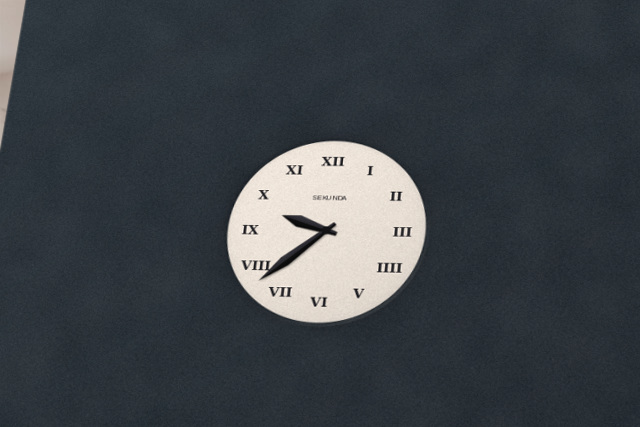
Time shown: {"hour": 9, "minute": 38}
